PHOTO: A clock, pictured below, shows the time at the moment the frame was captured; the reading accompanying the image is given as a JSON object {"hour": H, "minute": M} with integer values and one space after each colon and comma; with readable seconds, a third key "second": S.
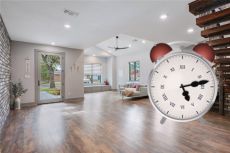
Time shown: {"hour": 5, "minute": 13}
